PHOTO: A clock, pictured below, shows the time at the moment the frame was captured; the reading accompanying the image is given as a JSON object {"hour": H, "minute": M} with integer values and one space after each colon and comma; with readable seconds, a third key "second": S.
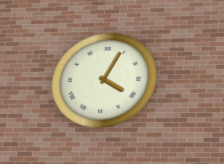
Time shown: {"hour": 4, "minute": 4}
